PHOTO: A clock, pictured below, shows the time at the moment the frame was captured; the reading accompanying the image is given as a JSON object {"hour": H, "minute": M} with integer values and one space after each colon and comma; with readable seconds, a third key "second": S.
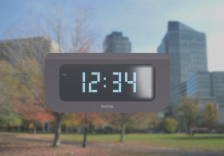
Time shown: {"hour": 12, "minute": 34}
